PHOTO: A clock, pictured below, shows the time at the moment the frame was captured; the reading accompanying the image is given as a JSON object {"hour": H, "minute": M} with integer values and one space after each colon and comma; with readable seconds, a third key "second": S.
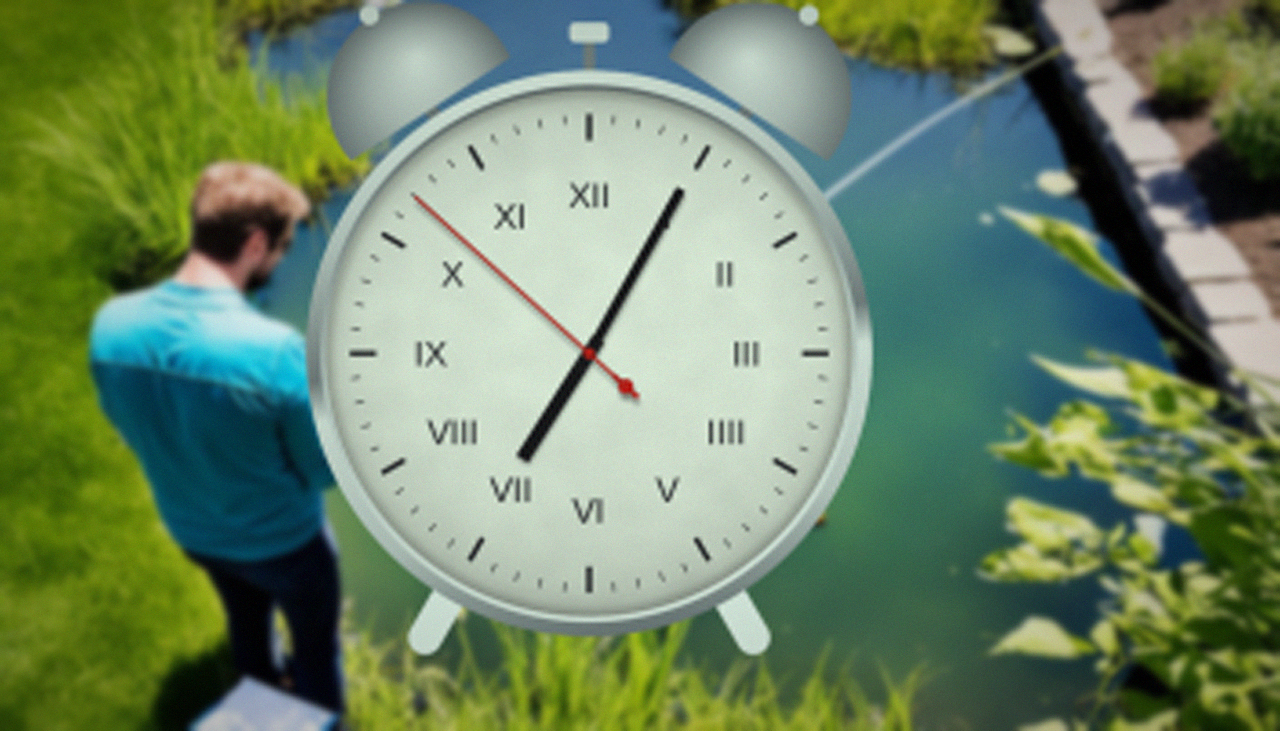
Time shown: {"hour": 7, "minute": 4, "second": 52}
